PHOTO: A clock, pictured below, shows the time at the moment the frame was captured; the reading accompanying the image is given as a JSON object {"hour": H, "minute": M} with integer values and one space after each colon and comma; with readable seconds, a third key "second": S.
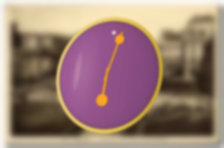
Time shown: {"hour": 6, "minute": 2}
